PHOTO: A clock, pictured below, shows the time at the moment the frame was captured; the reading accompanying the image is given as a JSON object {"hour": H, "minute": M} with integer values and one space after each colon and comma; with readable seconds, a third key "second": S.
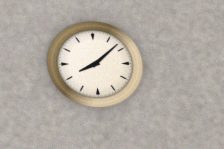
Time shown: {"hour": 8, "minute": 8}
